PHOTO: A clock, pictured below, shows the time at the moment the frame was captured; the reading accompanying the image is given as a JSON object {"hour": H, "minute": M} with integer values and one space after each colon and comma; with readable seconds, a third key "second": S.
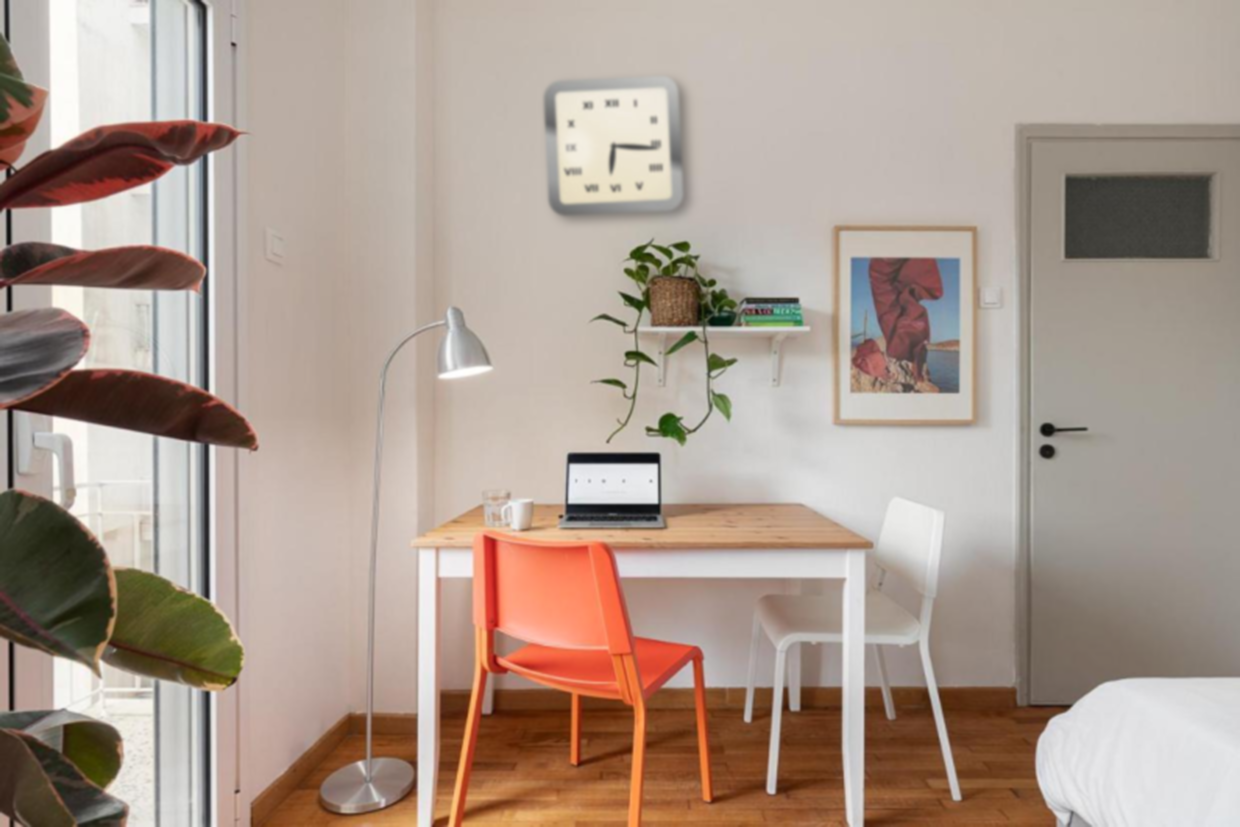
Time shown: {"hour": 6, "minute": 16}
